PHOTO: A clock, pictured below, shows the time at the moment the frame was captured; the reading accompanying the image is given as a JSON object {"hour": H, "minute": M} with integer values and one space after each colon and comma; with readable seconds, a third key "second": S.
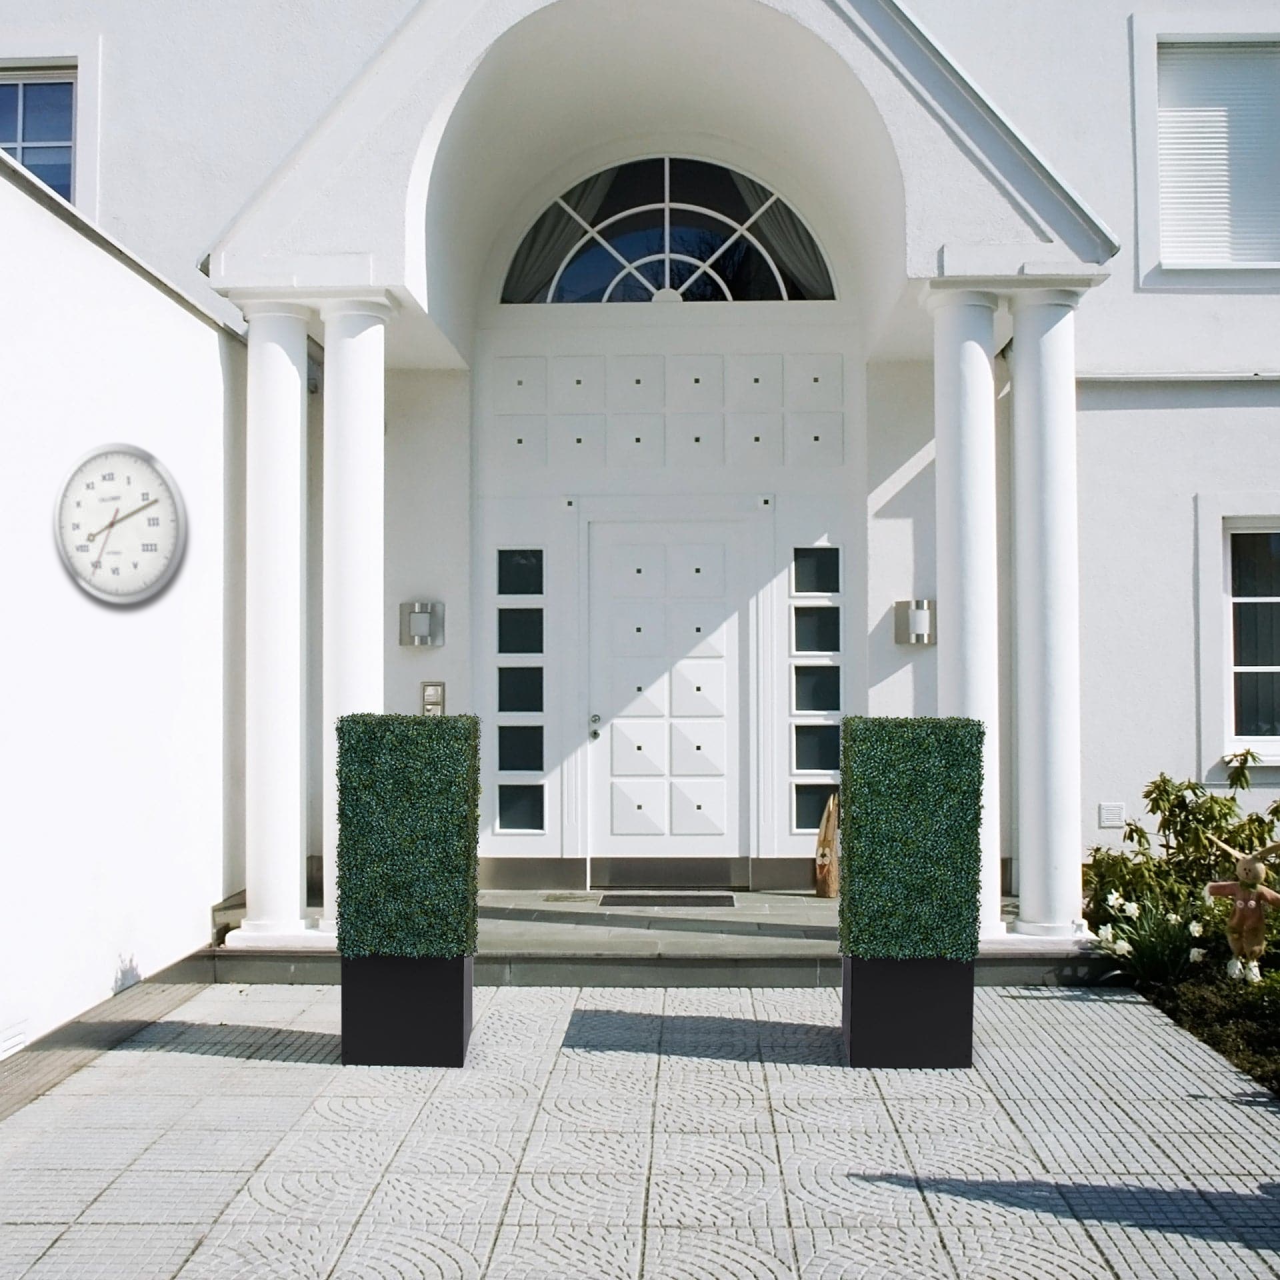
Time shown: {"hour": 8, "minute": 11, "second": 35}
